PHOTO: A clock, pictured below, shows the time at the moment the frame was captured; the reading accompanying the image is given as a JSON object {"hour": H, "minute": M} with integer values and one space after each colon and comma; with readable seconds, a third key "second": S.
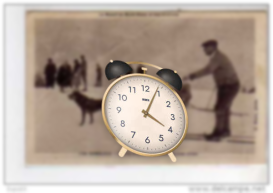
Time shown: {"hour": 4, "minute": 4}
